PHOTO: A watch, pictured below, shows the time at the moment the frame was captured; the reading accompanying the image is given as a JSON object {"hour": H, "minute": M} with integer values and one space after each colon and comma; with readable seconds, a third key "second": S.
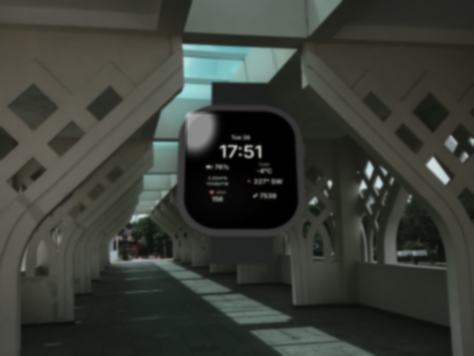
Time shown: {"hour": 17, "minute": 51}
